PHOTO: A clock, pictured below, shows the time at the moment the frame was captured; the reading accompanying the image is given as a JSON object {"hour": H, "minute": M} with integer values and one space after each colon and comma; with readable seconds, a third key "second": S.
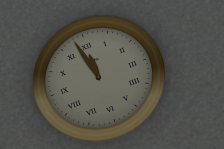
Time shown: {"hour": 11, "minute": 58}
